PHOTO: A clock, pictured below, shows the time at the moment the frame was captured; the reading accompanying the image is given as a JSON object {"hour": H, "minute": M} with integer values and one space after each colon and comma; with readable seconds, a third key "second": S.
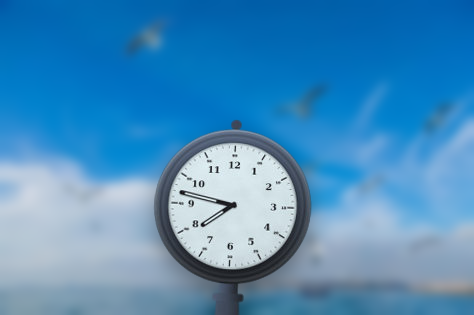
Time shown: {"hour": 7, "minute": 47}
